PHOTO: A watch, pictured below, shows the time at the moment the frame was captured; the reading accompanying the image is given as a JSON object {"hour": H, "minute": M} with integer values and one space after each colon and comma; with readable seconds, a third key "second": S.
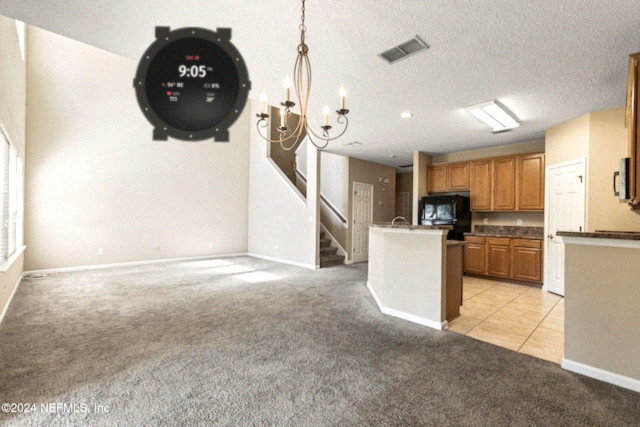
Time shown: {"hour": 9, "minute": 5}
